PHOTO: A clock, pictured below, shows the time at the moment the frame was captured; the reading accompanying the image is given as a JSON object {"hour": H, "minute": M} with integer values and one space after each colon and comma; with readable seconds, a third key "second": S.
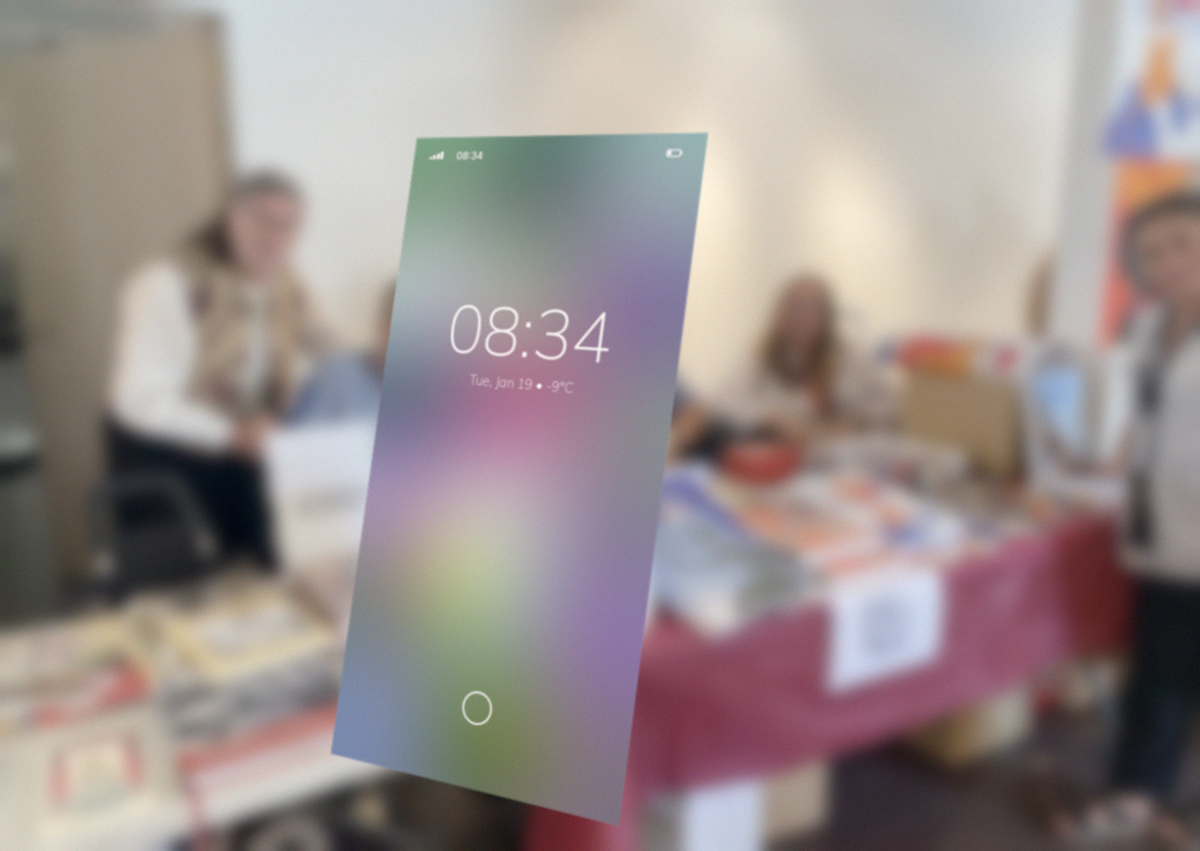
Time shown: {"hour": 8, "minute": 34}
